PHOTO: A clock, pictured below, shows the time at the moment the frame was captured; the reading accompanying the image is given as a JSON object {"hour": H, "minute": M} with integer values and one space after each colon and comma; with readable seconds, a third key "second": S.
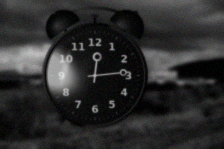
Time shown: {"hour": 12, "minute": 14}
